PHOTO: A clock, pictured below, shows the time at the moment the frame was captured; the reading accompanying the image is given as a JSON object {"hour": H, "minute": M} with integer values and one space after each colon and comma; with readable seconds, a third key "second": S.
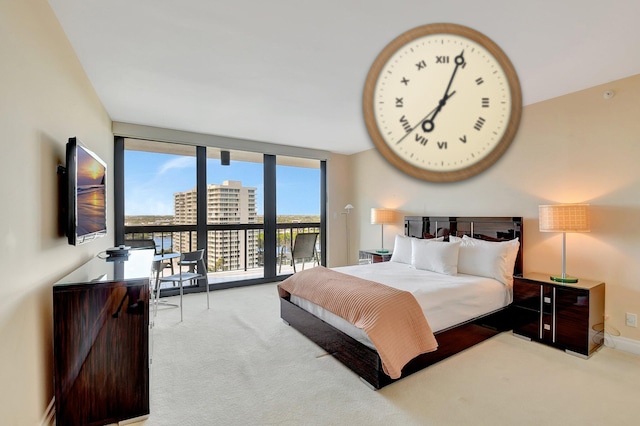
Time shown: {"hour": 7, "minute": 3, "second": 38}
